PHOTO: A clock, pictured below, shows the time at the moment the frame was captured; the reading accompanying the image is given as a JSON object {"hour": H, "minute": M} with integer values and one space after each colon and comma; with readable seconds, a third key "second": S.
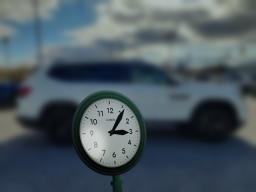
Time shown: {"hour": 3, "minute": 6}
